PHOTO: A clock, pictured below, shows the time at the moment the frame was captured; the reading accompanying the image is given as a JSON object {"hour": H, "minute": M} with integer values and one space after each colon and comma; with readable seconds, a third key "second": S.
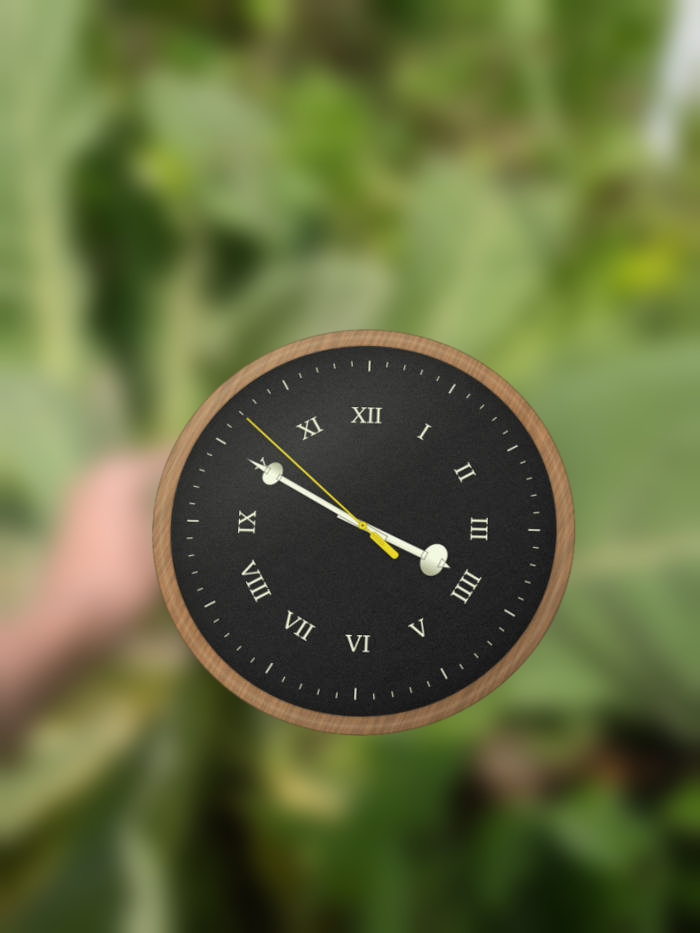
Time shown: {"hour": 3, "minute": 49, "second": 52}
